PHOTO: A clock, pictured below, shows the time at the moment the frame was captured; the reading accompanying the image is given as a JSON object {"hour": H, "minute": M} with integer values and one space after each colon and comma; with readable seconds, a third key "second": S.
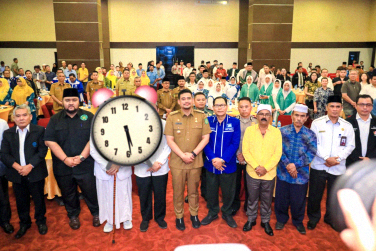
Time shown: {"hour": 5, "minute": 29}
